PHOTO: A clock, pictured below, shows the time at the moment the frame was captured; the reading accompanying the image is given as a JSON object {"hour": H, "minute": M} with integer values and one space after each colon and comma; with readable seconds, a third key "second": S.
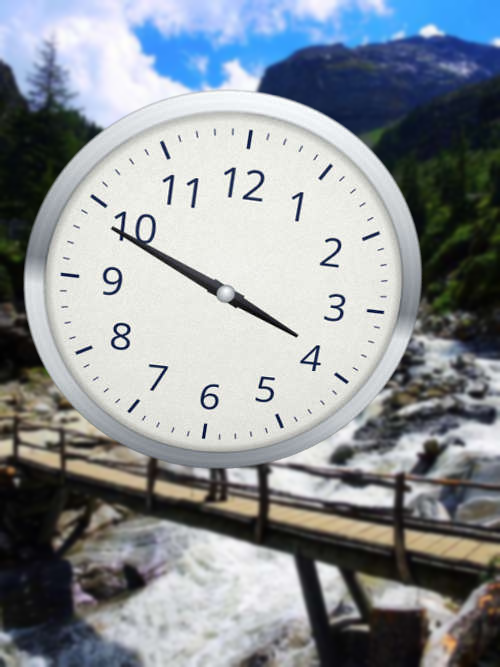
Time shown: {"hour": 3, "minute": 49}
